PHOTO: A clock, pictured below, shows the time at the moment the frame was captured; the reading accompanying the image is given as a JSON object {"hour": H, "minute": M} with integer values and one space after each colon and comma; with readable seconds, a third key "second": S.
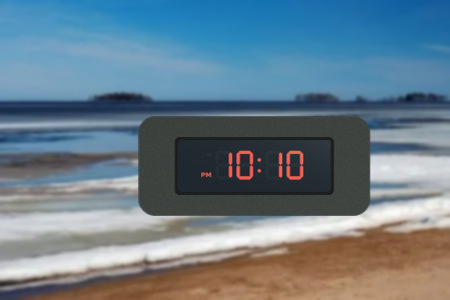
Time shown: {"hour": 10, "minute": 10}
